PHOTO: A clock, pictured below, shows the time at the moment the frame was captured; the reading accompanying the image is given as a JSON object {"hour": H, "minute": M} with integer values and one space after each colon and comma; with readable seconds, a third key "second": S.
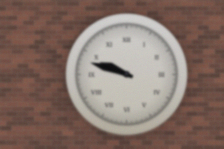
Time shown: {"hour": 9, "minute": 48}
